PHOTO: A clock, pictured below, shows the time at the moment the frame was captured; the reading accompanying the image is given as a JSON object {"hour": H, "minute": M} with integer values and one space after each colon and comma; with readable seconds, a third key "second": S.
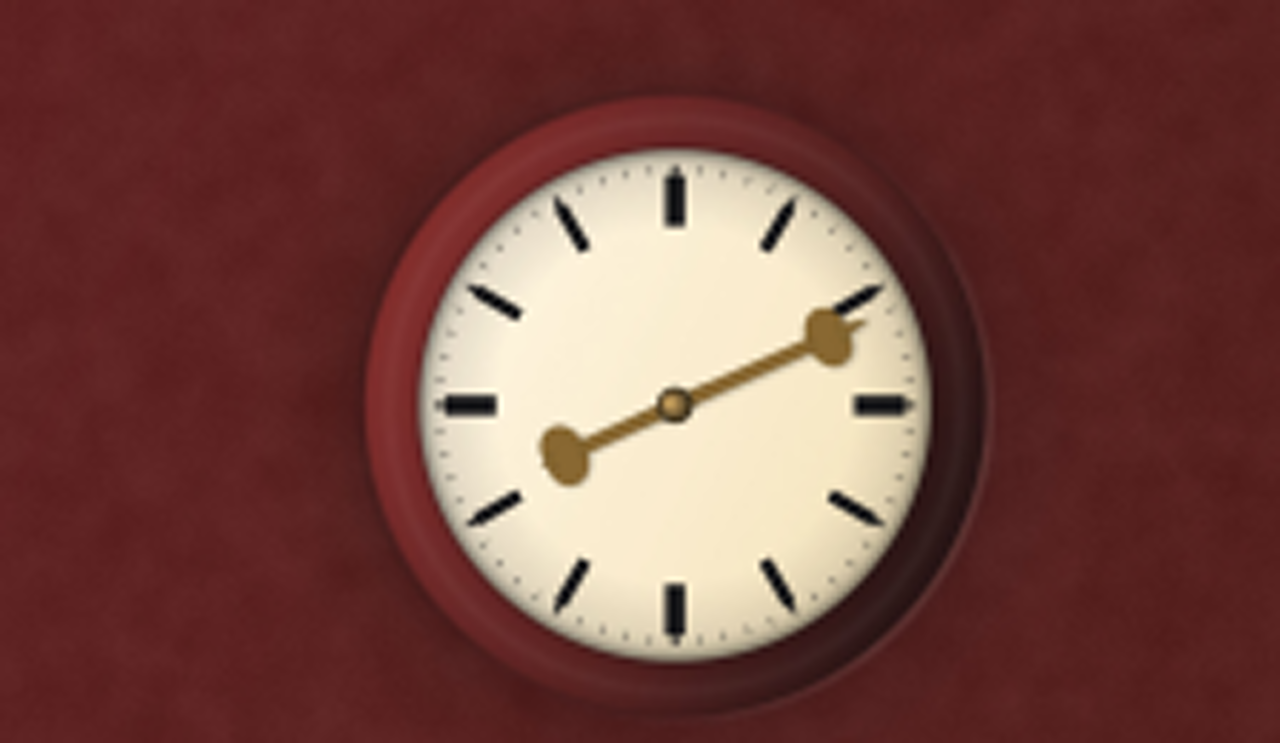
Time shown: {"hour": 8, "minute": 11}
